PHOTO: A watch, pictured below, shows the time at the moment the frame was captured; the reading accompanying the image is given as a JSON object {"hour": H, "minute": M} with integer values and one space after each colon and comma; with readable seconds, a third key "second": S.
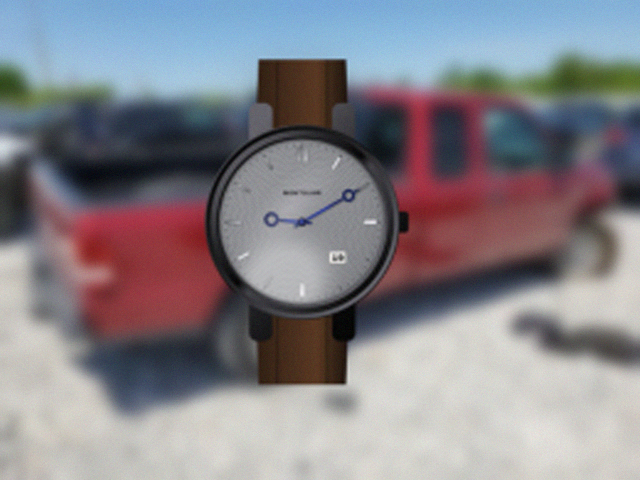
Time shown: {"hour": 9, "minute": 10}
